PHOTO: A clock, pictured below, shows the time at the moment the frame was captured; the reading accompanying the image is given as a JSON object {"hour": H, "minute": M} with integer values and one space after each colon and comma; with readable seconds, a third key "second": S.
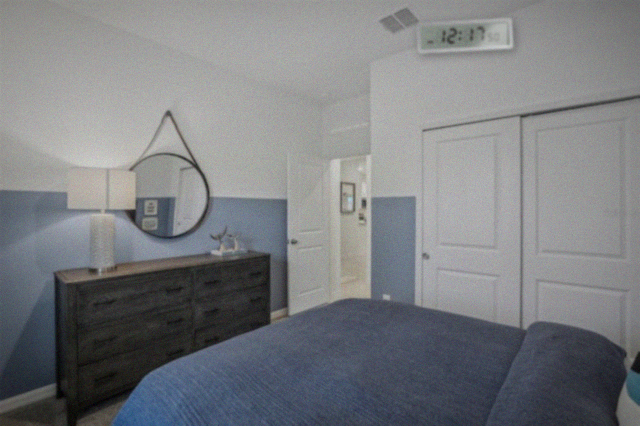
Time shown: {"hour": 12, "minute": 17}
